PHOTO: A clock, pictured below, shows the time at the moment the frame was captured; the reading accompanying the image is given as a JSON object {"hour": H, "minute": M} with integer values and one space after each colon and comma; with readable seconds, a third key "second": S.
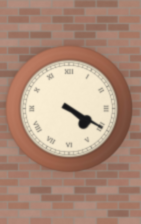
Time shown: {"hour": 4, "minute": 20}
